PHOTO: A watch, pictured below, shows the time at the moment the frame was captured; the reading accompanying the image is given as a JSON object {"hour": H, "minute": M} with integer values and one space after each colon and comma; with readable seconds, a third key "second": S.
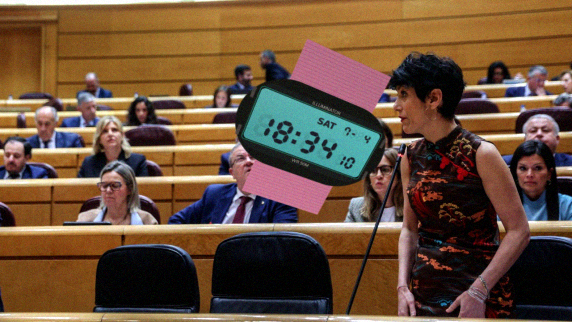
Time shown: {"hour": 18, "minute": 34, "second": 10}
